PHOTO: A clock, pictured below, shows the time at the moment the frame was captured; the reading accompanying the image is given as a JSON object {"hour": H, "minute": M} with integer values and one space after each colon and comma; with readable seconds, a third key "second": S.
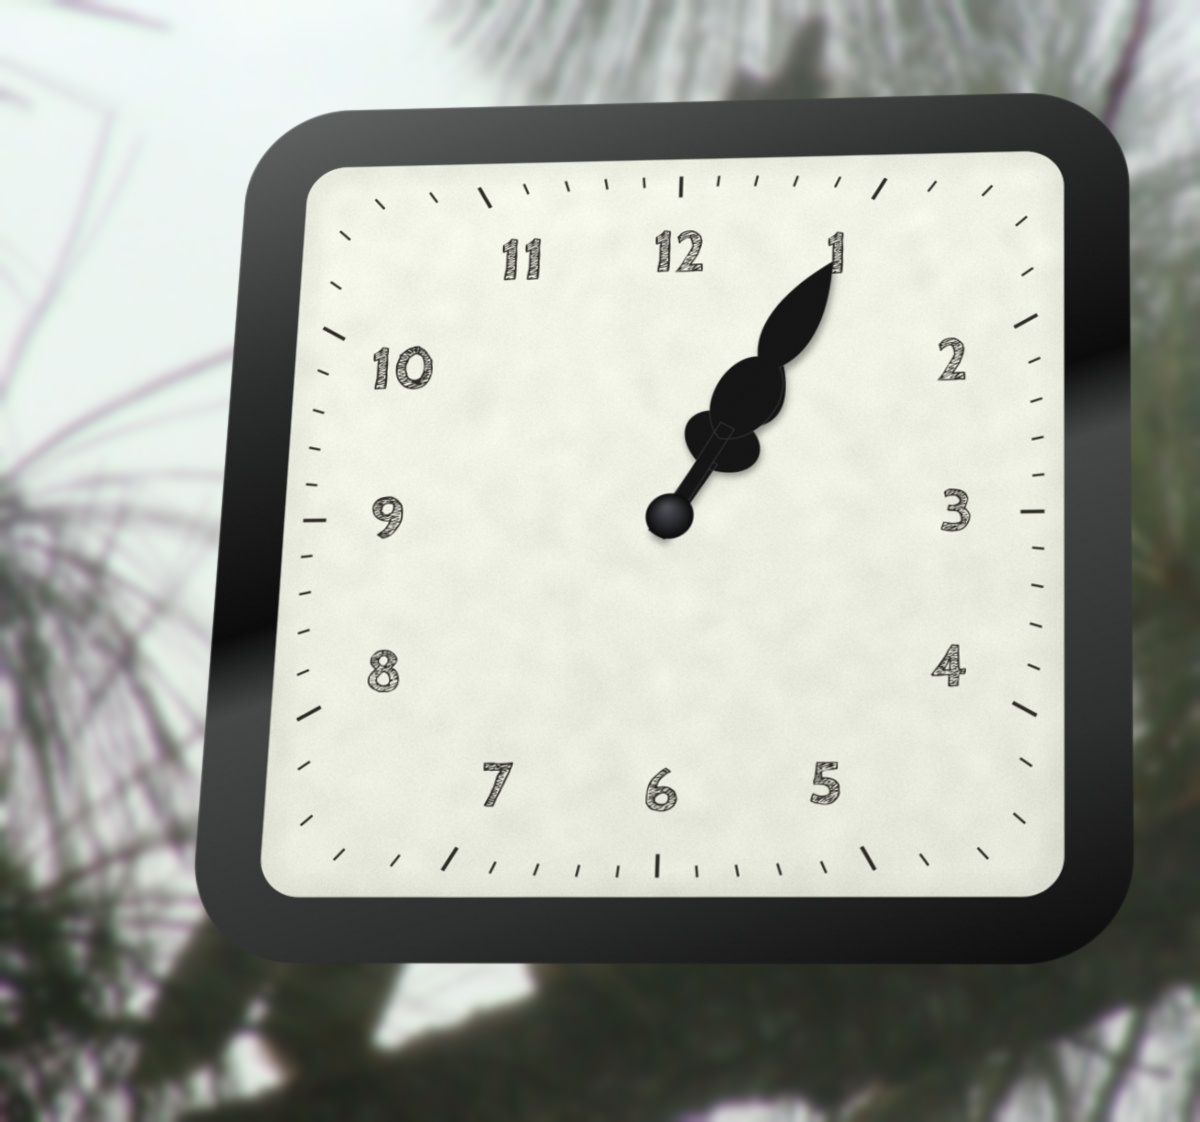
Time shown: {"hour": 1, "minute": 5}
